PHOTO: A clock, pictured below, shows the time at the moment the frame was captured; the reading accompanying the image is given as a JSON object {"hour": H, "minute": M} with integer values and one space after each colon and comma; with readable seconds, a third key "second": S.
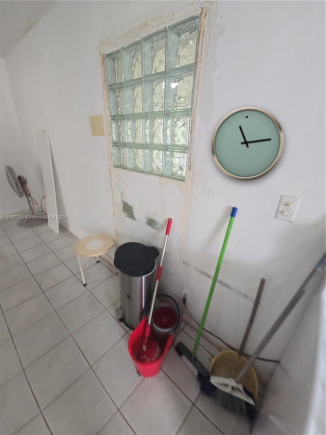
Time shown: {"hour": 11, "minute": 14}
